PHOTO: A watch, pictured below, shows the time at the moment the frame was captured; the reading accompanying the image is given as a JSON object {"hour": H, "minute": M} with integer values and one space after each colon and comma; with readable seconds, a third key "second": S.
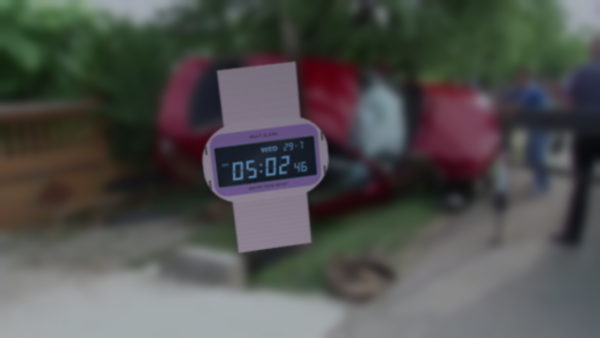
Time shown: {"hour": 5, "minute": 2}
